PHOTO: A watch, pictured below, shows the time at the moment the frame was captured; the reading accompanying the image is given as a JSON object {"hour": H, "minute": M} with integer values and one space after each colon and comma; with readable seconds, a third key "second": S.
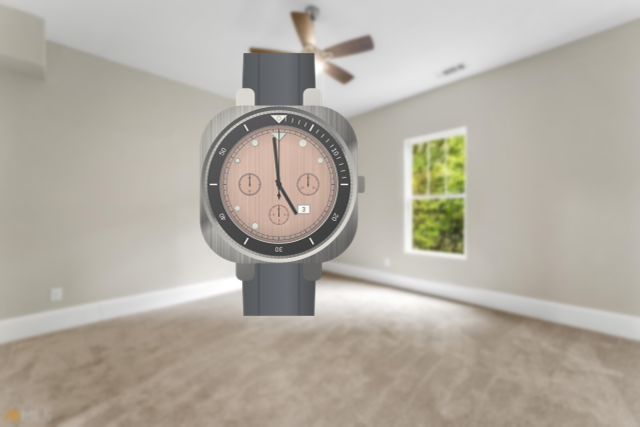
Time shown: {"hour": 4, "minute": 59}
